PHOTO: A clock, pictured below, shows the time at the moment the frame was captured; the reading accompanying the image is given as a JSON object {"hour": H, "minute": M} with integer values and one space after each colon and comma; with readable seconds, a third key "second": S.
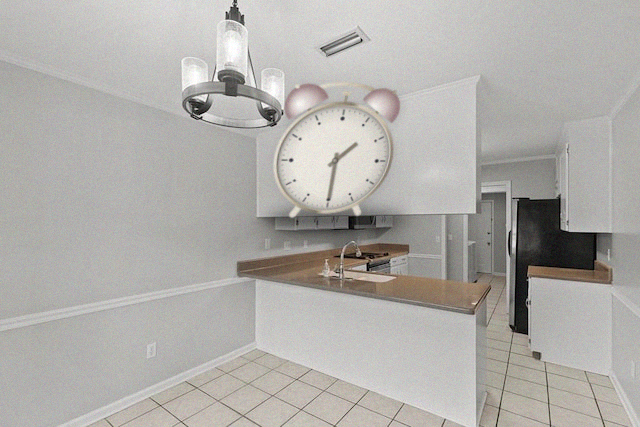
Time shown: {"hour": 1, "minute": 30}
